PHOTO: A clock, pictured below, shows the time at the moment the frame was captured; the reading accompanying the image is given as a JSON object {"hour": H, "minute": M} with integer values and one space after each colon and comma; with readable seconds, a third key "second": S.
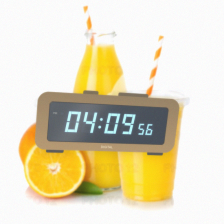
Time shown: {"hour": 4, "minute": 9, "second": 56}
